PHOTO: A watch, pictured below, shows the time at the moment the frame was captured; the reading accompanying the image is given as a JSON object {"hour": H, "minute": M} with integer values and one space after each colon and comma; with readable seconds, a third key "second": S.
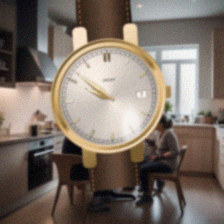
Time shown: {"hour": 9, "minute": 52}
